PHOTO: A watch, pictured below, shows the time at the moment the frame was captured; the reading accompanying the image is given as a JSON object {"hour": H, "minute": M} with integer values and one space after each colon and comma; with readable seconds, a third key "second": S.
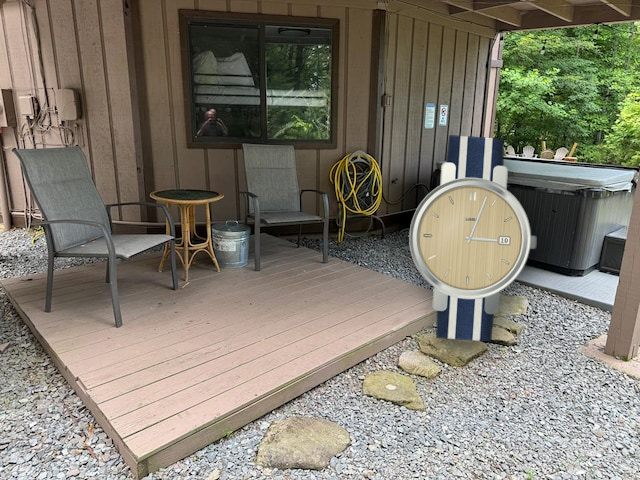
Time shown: {"hour": 3, "minute": 3}
